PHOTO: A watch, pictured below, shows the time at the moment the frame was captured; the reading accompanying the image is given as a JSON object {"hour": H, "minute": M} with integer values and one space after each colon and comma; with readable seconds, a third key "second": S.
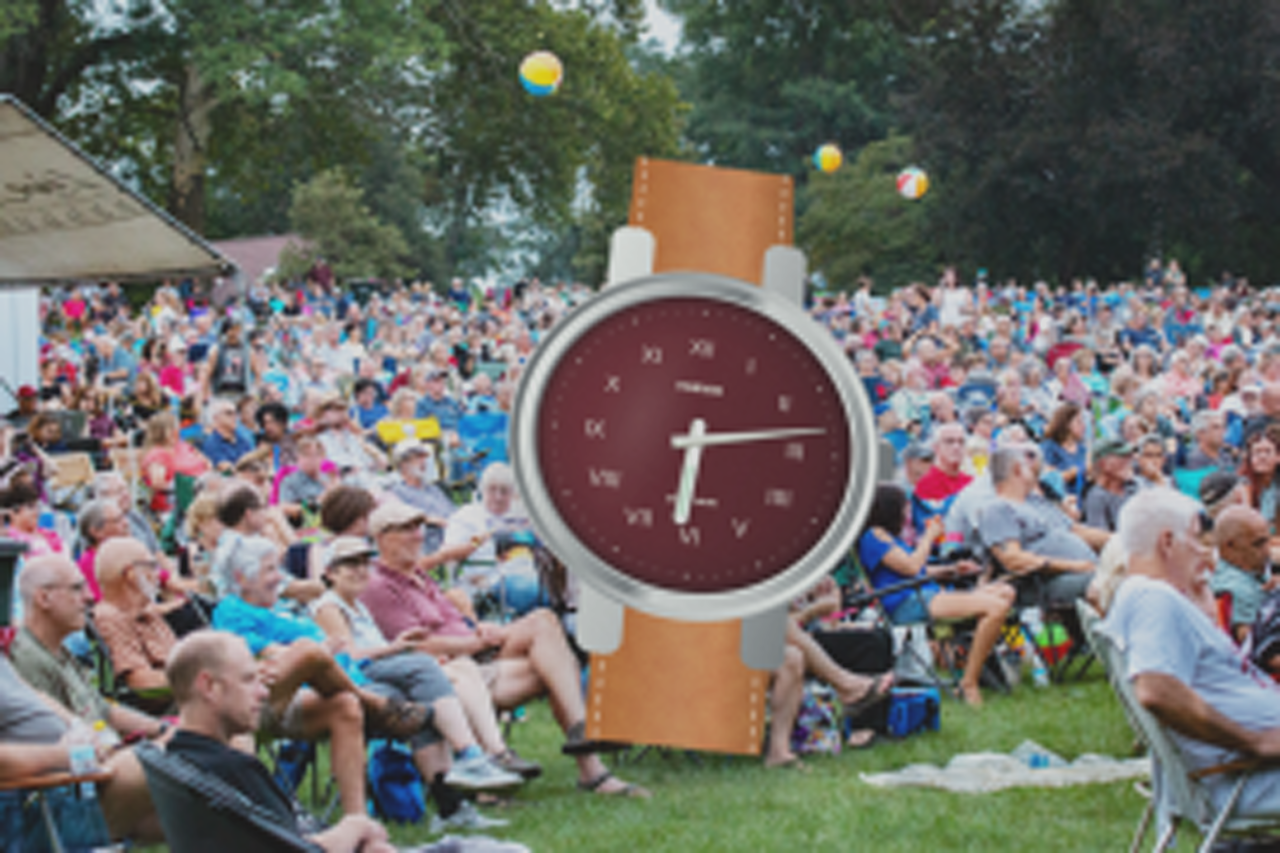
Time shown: {"hour": 6, "minute": 13}
